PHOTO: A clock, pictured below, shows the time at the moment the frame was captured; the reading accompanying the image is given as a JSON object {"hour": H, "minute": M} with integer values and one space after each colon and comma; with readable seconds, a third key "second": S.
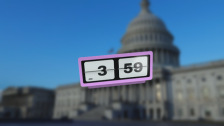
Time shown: {"hour": 3, "minute": 59}
